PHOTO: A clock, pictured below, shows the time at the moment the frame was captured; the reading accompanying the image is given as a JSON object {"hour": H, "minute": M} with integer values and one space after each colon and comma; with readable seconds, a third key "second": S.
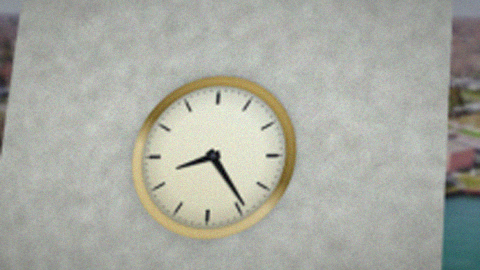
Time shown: {"hour": 8, "minute": 24}
